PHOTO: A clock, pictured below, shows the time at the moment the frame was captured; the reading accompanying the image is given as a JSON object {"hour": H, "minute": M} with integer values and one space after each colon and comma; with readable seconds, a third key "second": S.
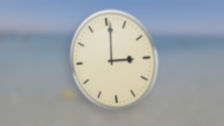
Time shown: {"hour": 3, "minute": 1}
